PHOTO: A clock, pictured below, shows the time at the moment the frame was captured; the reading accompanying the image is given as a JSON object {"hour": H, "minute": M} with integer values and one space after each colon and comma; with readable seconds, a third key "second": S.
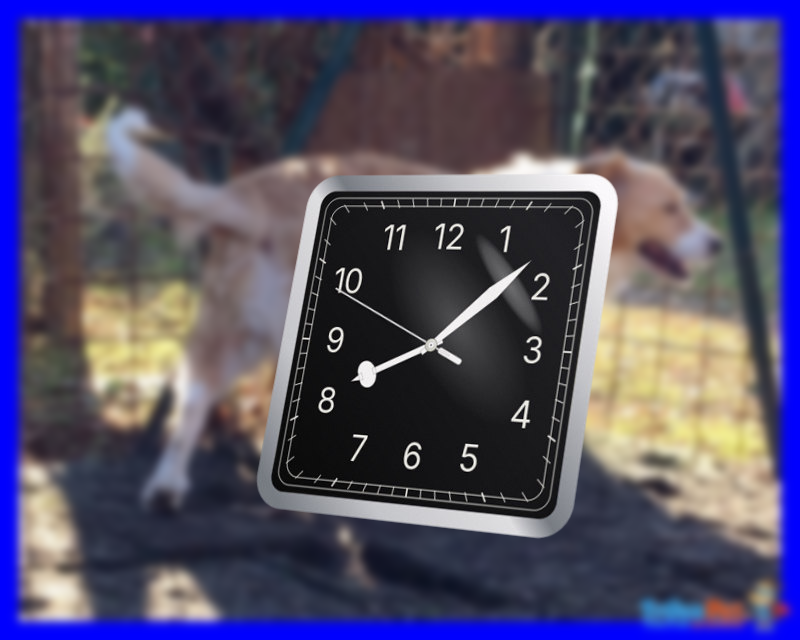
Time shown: {"hour": 8, "minute": 7, "second": 49}
